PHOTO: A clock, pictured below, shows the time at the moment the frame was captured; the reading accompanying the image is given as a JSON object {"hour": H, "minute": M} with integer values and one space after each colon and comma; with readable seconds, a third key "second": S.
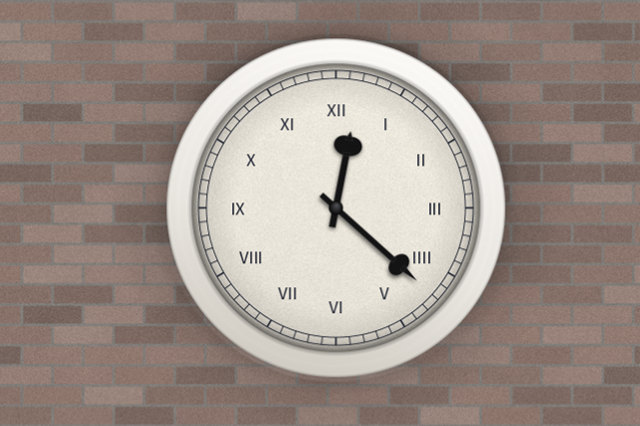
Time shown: {"hour": 12, "minute": 22}
